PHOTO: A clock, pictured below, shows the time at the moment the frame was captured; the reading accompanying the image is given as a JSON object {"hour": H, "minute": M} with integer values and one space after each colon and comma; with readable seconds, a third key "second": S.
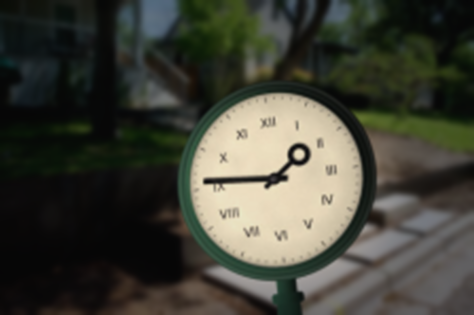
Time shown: {"hour": 1, "minute": 46}
